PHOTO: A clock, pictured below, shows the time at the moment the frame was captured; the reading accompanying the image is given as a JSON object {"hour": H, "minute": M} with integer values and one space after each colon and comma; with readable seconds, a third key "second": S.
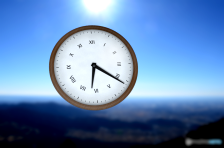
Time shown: {"hour": 6, "minute": 21}
